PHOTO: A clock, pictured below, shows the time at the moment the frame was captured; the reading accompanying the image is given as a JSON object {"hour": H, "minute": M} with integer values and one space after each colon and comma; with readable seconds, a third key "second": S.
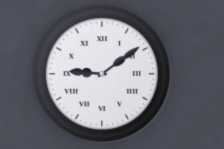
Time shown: {"hour": 9, "minute": 9}
